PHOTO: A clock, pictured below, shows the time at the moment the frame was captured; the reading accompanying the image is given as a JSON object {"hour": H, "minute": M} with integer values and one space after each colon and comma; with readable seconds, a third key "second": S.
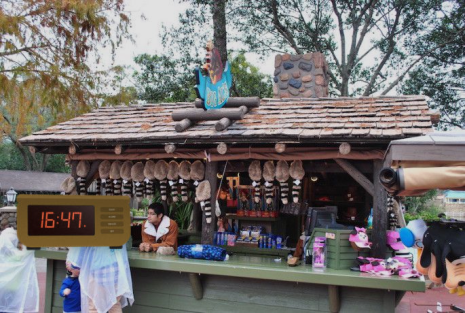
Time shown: {"hour": 16, "minute": 47}
